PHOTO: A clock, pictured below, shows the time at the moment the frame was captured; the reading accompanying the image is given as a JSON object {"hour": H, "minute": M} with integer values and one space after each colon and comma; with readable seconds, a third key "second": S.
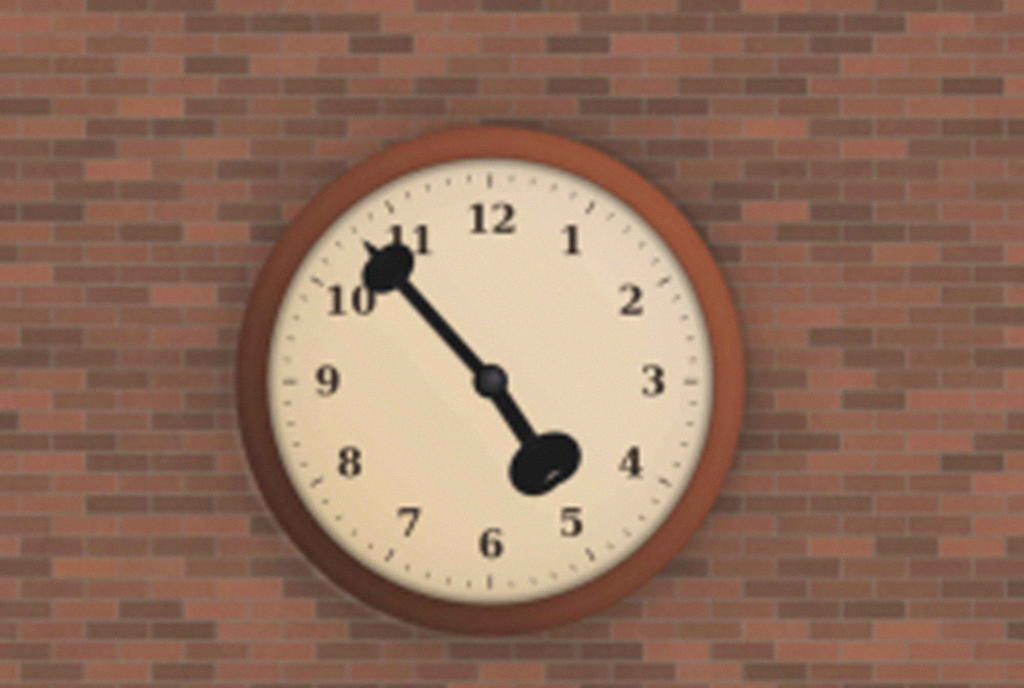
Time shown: {"hour": 4, "minute": 53}
